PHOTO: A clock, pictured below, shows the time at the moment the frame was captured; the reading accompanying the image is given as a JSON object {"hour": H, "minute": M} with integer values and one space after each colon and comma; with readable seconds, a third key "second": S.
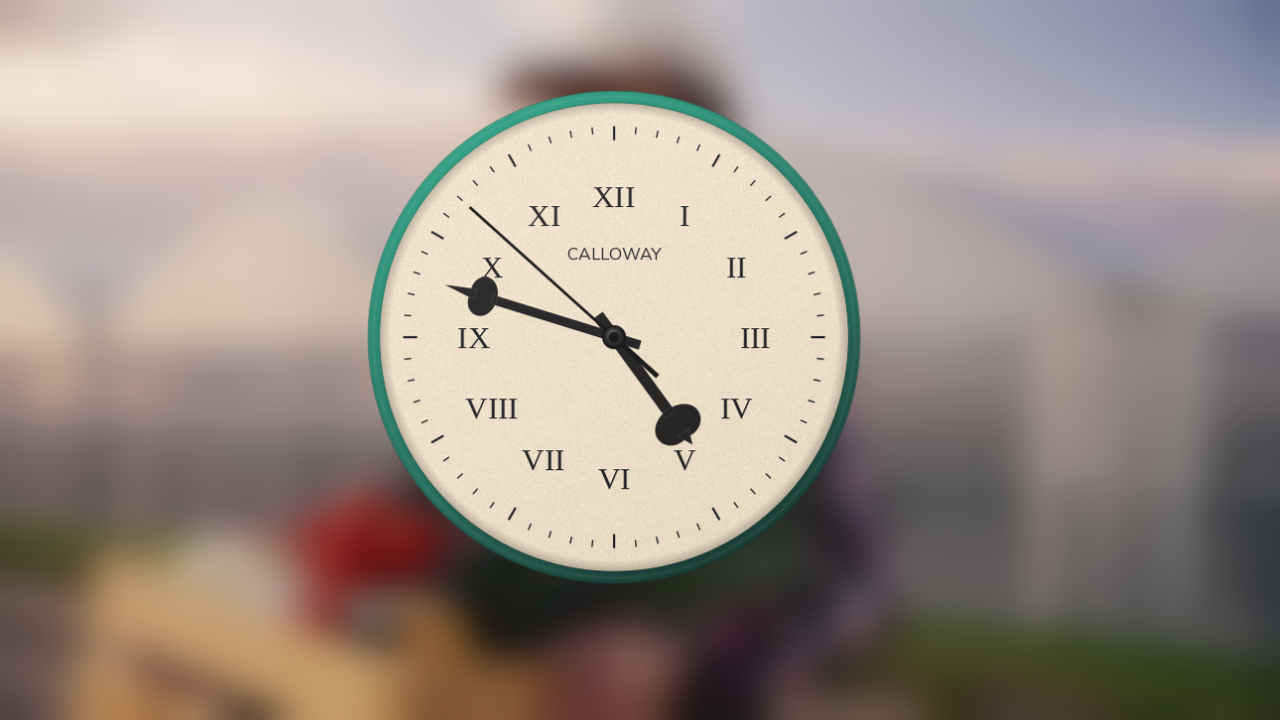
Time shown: {"hour": 4, "minute": 47, "second": 52}
